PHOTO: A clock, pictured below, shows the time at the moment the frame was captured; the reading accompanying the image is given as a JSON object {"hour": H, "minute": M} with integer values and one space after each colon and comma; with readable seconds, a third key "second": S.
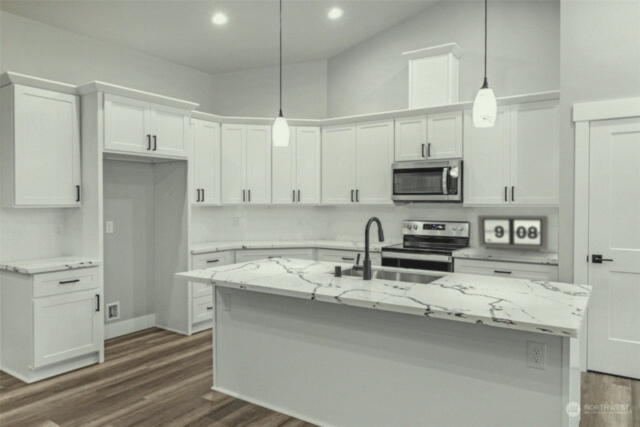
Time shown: {"hour": 9, "minute": 8}
